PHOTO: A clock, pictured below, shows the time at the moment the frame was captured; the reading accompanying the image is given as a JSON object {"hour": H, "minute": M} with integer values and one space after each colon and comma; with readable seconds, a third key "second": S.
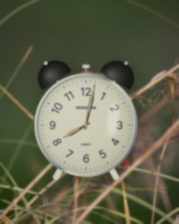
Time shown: {"hour": 8, "minute": 2}
